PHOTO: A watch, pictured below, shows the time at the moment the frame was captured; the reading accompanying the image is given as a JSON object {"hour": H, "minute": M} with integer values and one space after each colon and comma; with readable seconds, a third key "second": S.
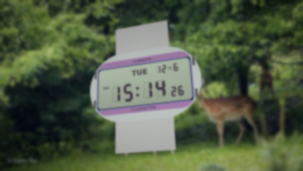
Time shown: {"hour": 15, "minute": 14}
